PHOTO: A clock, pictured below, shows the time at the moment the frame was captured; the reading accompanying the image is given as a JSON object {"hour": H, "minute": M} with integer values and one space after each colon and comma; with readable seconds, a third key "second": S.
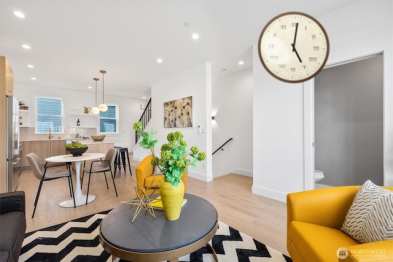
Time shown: {"hour": 5, "minute": 1}
